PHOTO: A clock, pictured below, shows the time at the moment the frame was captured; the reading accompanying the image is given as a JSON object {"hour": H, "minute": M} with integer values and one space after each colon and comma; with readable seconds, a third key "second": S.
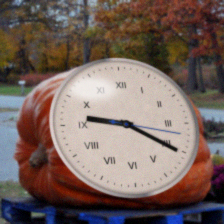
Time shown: {"hour": 9, "minute": 20, "second": 17}
